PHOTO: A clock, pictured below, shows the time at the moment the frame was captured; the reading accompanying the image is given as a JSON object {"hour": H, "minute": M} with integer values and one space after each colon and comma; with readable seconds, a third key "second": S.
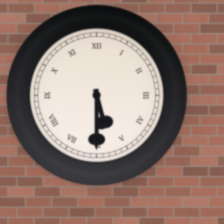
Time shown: {"hour": 5, "minute": 30}
